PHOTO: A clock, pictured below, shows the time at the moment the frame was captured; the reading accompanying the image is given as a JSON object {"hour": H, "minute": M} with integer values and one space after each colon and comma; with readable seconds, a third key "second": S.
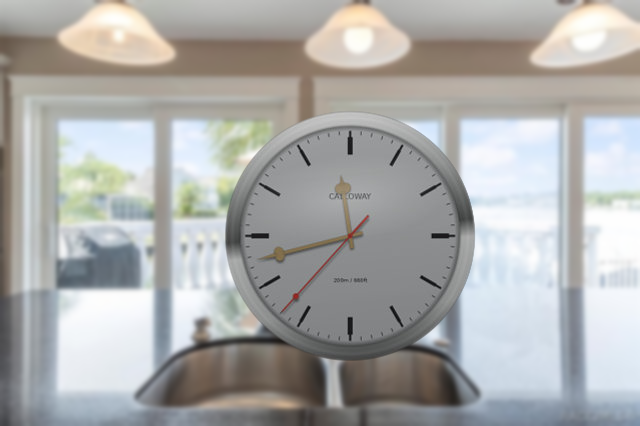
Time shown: {"hour": 11, "minute": 42, "second": 37}
